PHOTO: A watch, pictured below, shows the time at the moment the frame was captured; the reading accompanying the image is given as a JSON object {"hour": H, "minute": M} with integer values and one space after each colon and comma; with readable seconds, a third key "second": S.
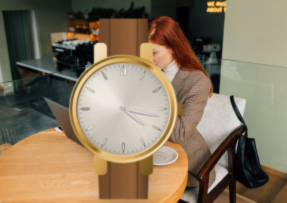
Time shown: {"hour": 4, "minute": 17}
